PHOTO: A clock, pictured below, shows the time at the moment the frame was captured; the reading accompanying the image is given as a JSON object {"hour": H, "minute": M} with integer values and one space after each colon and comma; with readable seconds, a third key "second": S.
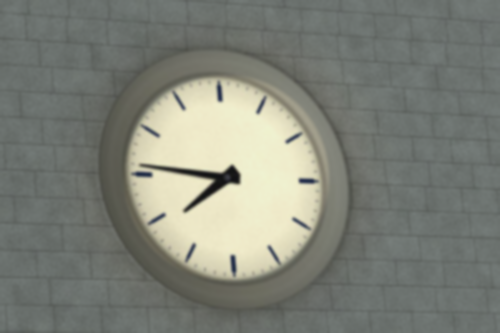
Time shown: {"hour": 7, "minute": 46}
